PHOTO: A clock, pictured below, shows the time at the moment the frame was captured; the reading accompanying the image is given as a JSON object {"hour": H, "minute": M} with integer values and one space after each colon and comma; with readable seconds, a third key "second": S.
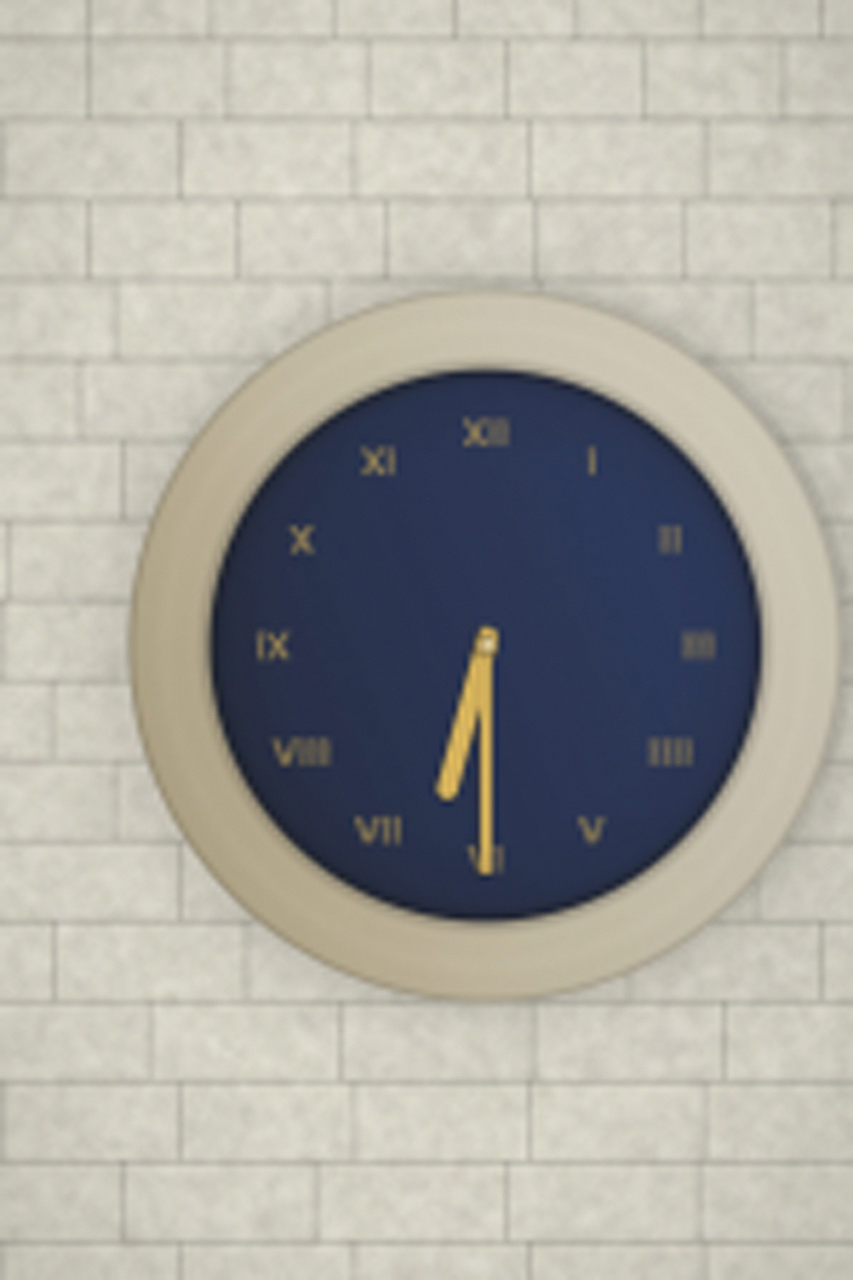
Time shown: {"hour": 6, "minute": 30}
